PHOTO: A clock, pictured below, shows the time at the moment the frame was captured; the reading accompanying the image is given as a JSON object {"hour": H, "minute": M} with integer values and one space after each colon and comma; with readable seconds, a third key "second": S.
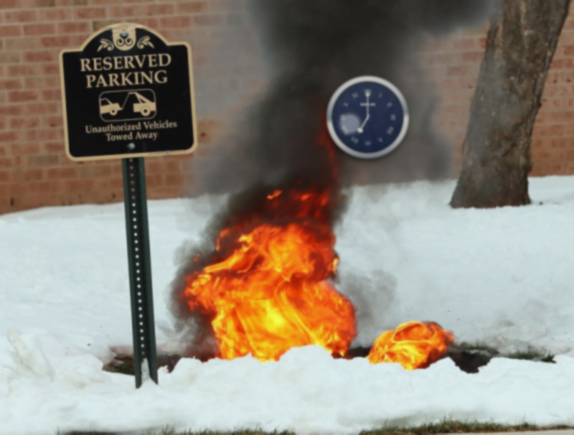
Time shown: {"hour": 7, "minute": 0}
